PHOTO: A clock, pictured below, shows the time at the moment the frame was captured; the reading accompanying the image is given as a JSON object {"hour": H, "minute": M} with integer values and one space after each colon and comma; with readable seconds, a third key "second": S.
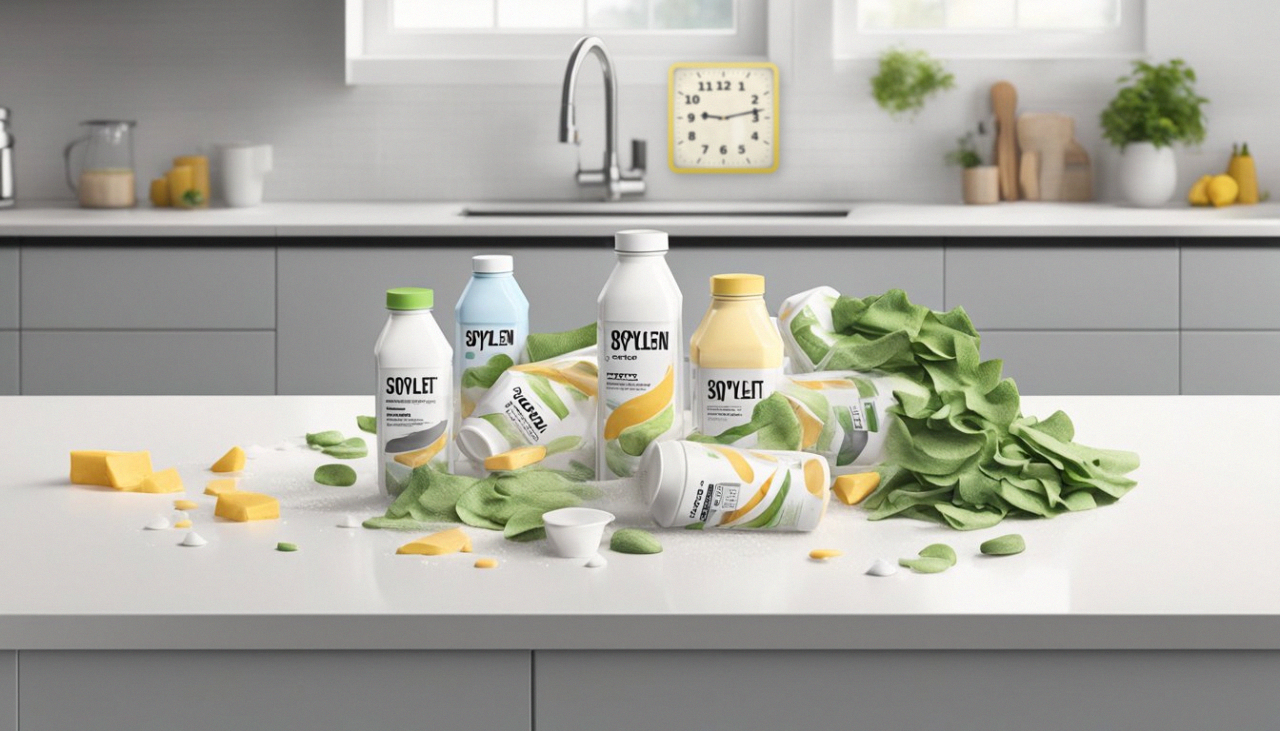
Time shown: {"hour": 9, "minute": 13}
